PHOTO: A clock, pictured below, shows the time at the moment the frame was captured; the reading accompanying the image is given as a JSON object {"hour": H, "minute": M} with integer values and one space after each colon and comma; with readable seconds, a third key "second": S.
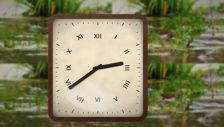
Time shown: {"hour": 2, "minute": 39}
